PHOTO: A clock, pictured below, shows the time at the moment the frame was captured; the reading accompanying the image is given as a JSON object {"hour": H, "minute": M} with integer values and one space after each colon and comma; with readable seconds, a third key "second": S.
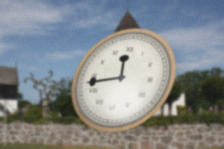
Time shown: {"hour": 11, "minute": 43}
